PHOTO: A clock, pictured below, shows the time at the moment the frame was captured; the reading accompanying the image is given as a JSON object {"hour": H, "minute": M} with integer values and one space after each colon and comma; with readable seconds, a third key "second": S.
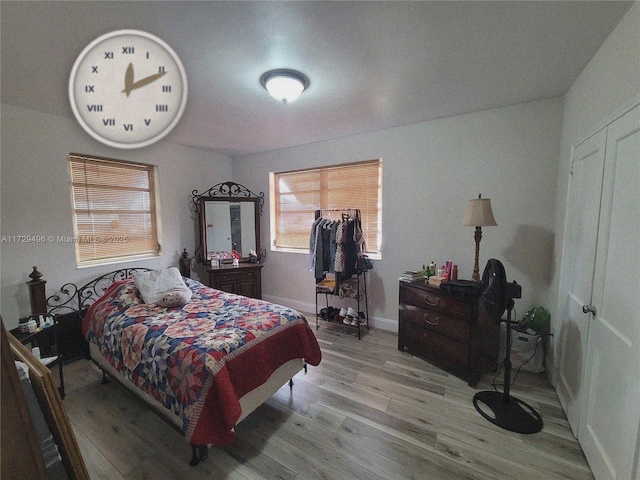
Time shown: {"hour": 12, "minute": 11}
